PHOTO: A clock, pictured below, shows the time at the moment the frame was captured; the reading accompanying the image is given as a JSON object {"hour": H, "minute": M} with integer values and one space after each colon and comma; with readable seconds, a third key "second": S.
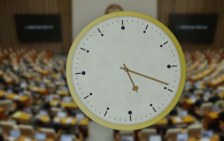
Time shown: {"hour": 5, "minute": 19}
